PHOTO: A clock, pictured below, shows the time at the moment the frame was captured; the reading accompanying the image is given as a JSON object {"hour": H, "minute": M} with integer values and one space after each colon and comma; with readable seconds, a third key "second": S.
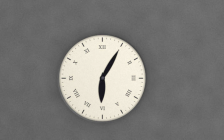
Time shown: {"hour": 6, "minute": 5}
